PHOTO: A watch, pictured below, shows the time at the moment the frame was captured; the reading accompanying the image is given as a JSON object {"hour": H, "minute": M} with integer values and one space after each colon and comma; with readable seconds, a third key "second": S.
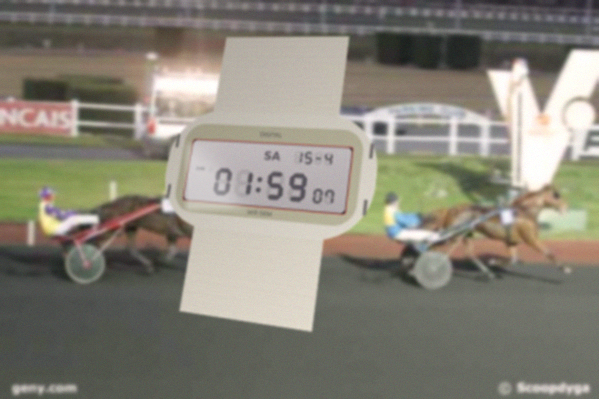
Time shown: {"hour": 1, "minute": 59}
